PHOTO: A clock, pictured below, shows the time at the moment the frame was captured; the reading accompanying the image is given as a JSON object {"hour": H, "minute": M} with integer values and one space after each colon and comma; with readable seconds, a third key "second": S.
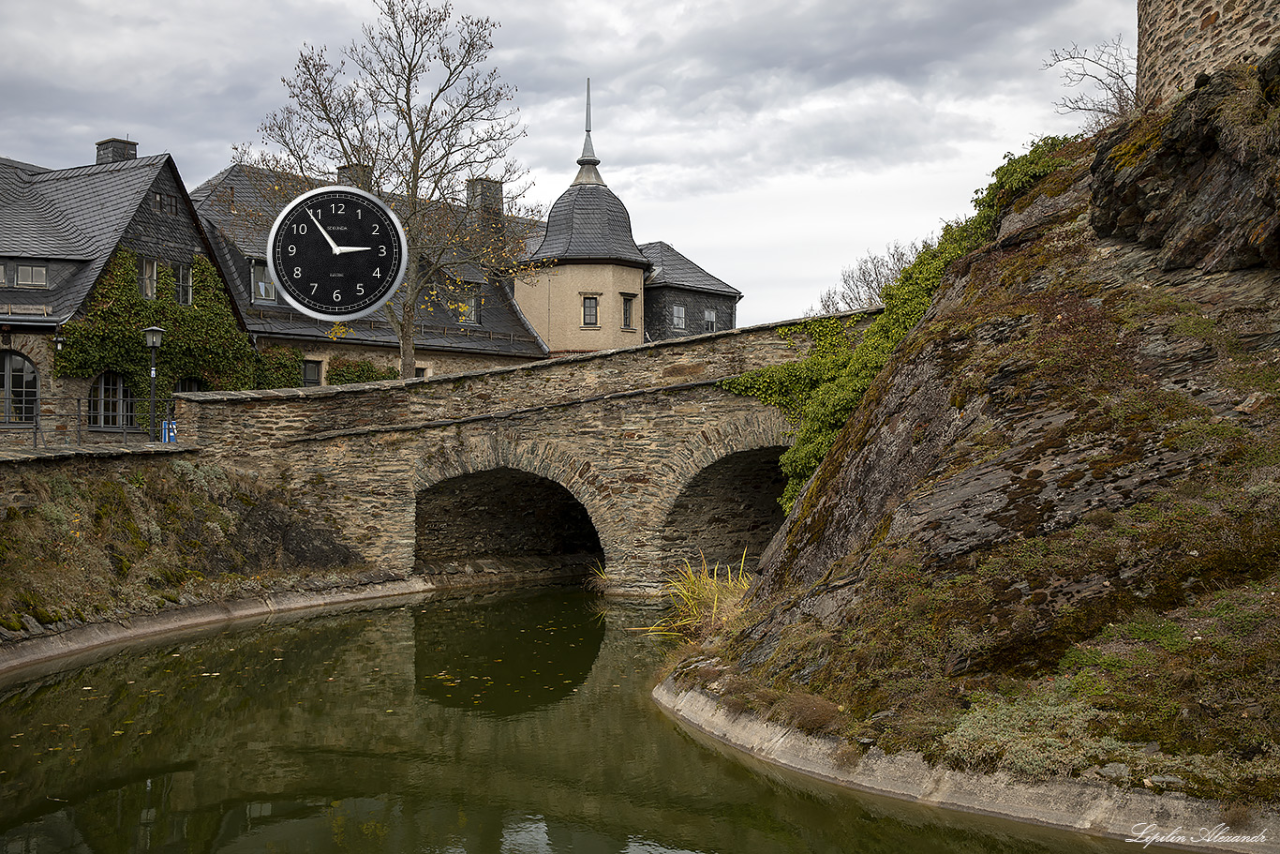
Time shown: {"hour": 2, "minute": 54}
